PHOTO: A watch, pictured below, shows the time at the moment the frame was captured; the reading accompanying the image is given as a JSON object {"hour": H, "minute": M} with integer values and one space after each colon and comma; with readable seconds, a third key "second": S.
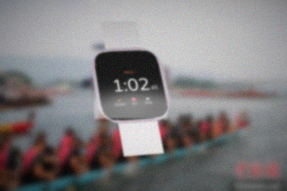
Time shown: {"hour": 1, "minute": 2}
